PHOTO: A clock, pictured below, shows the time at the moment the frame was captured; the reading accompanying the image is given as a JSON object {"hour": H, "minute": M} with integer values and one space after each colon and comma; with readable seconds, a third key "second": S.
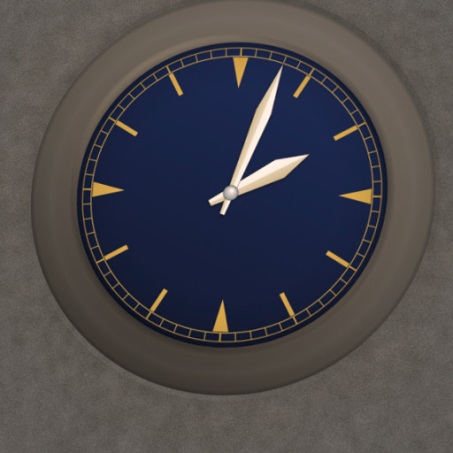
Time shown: {"hour": 2, "minute": 3}
